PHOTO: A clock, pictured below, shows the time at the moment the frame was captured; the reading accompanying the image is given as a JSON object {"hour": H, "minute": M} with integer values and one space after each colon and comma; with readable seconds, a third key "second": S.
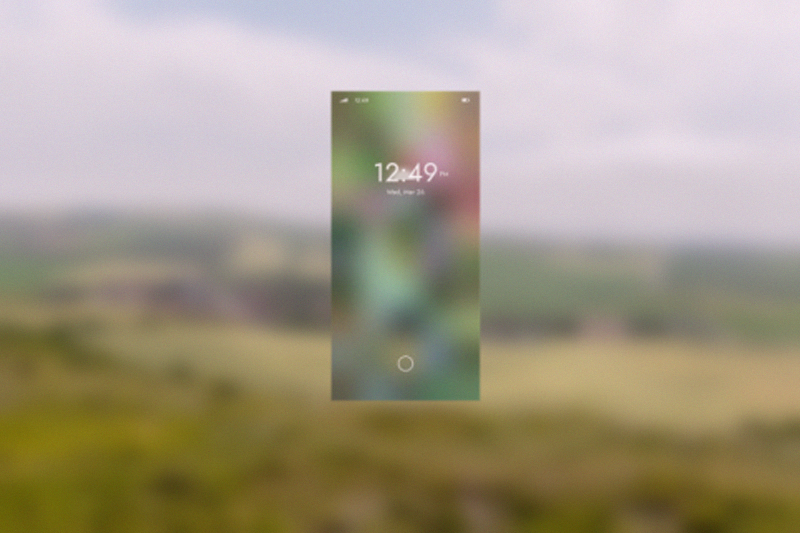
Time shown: {"hour": 12, "minute": 49}
